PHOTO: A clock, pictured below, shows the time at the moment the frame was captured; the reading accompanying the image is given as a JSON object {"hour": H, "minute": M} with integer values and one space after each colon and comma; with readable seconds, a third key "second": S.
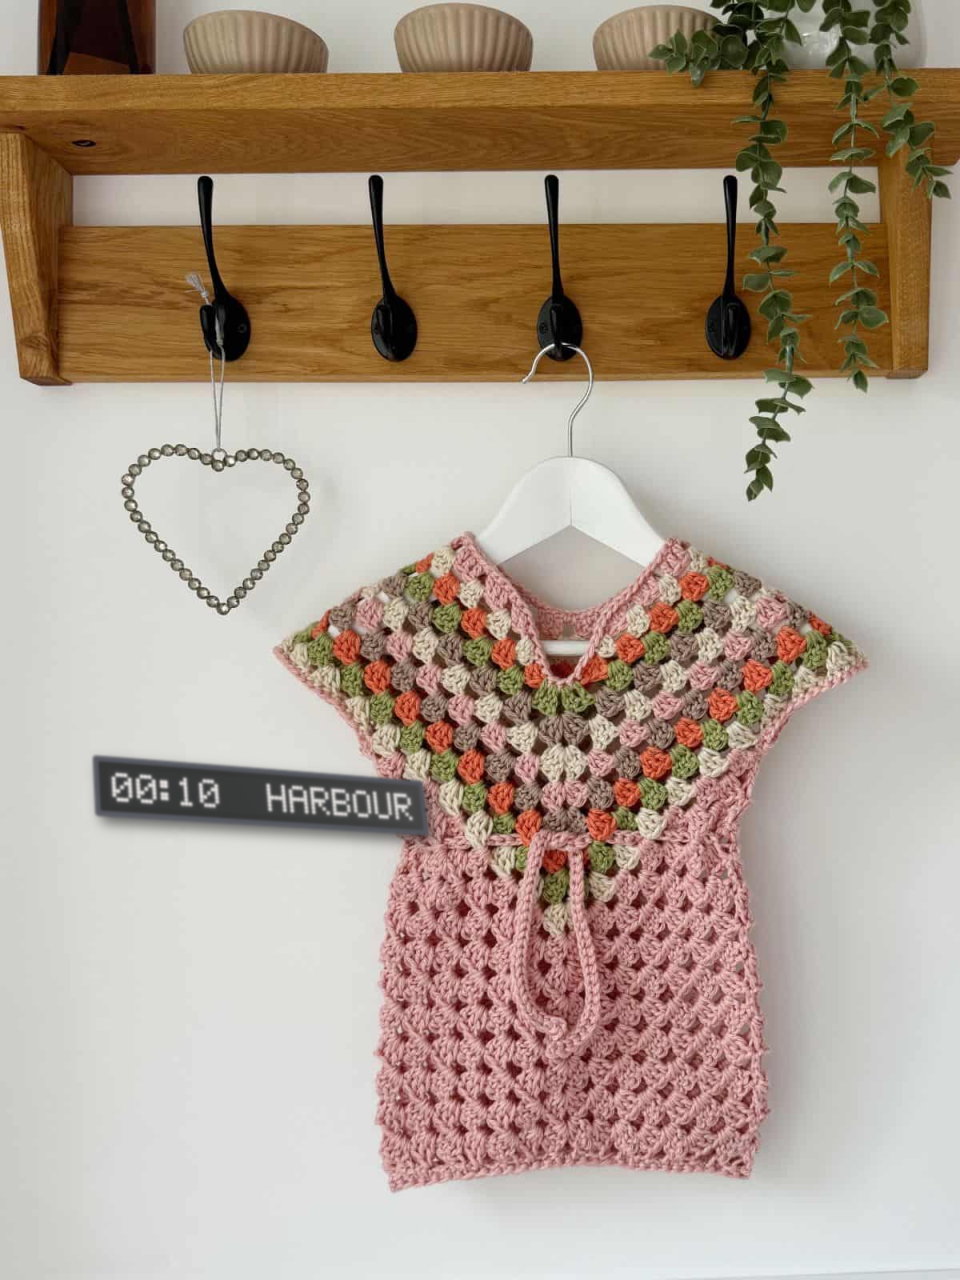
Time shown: {"hour": 0, "minute": 10}
